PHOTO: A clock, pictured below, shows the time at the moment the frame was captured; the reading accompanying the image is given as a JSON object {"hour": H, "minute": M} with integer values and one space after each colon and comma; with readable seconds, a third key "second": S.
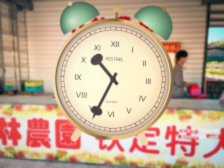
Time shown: {"hour": 10, "minute": 34}
